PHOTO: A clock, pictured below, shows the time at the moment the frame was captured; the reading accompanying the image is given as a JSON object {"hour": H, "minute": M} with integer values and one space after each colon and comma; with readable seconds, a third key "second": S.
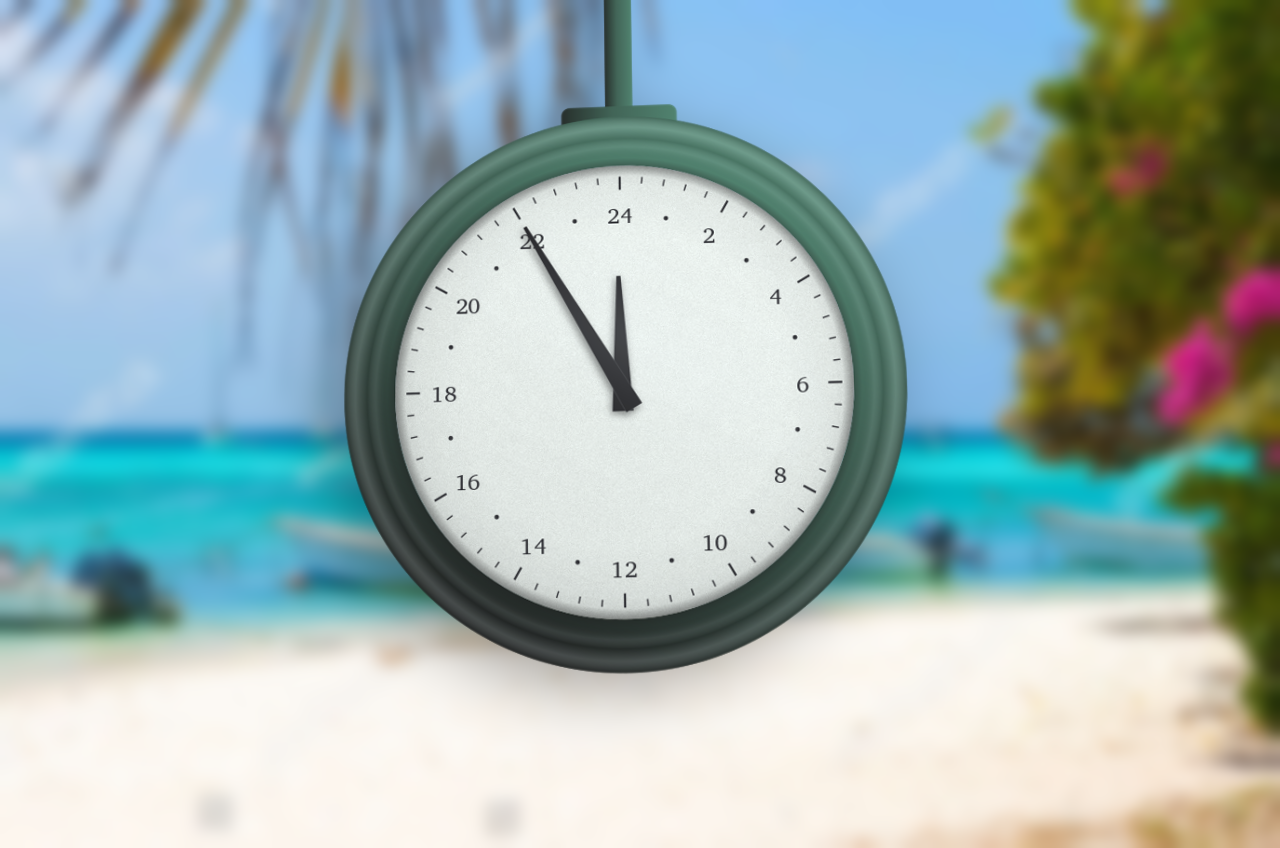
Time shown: {"hour": 23, "minute": 55}
